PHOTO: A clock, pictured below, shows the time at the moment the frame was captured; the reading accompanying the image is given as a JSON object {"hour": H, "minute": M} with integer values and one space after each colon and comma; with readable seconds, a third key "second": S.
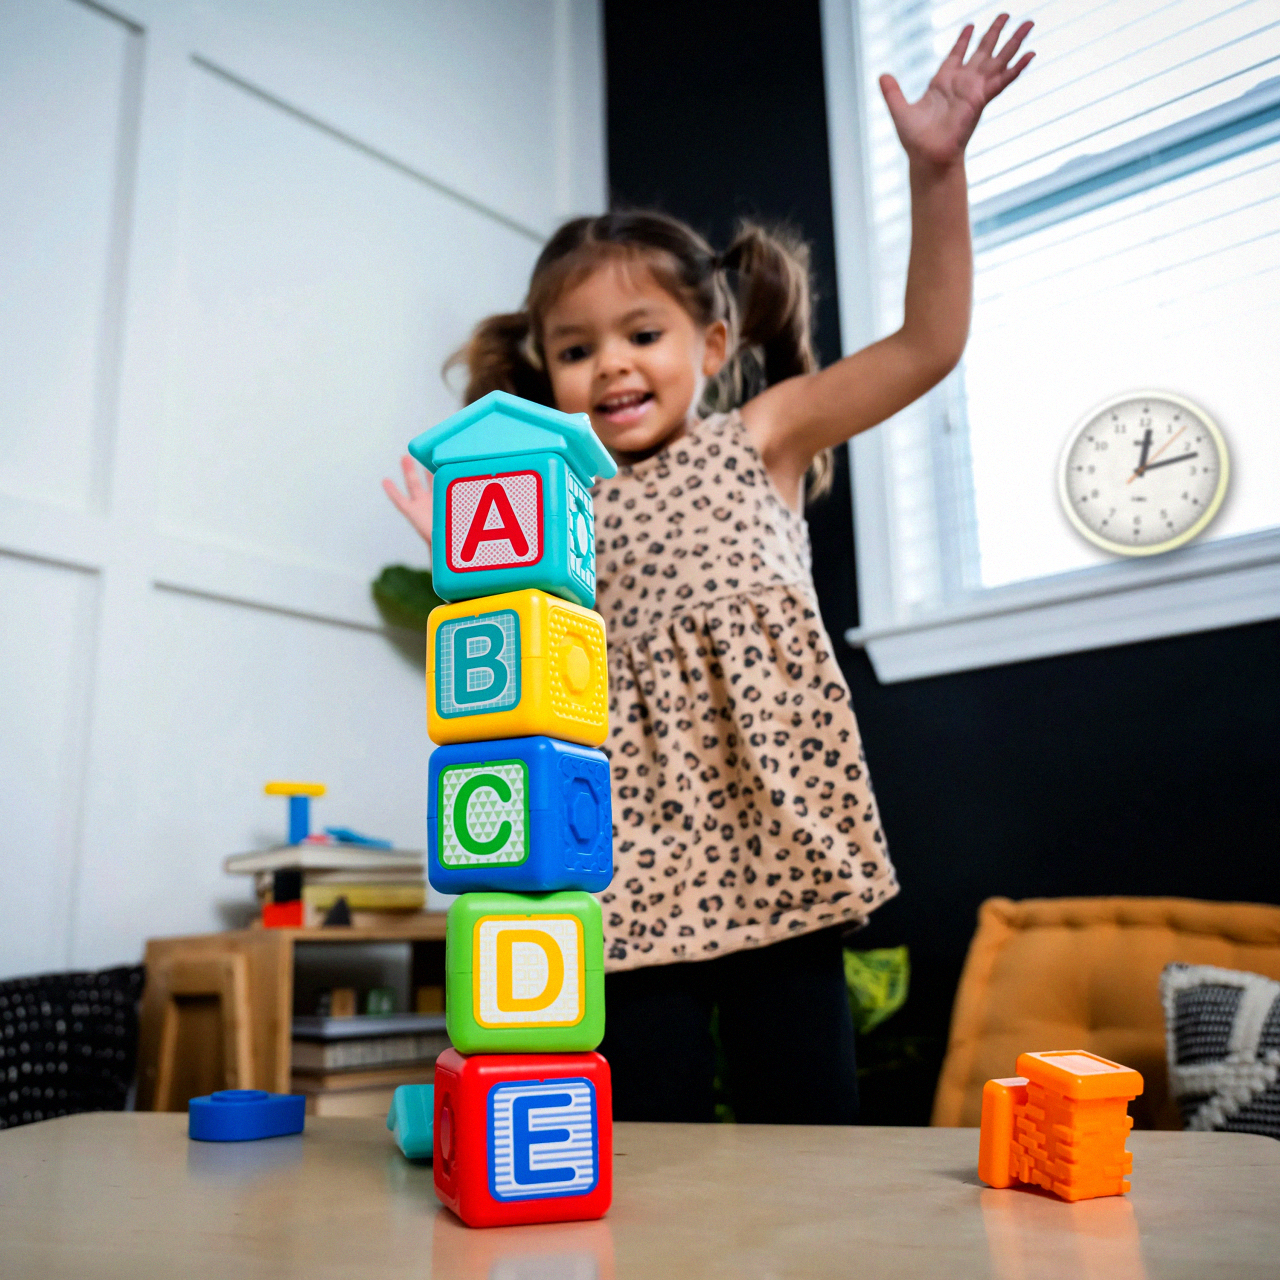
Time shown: {"hour": 12, "minute": 12, "second": 7}
